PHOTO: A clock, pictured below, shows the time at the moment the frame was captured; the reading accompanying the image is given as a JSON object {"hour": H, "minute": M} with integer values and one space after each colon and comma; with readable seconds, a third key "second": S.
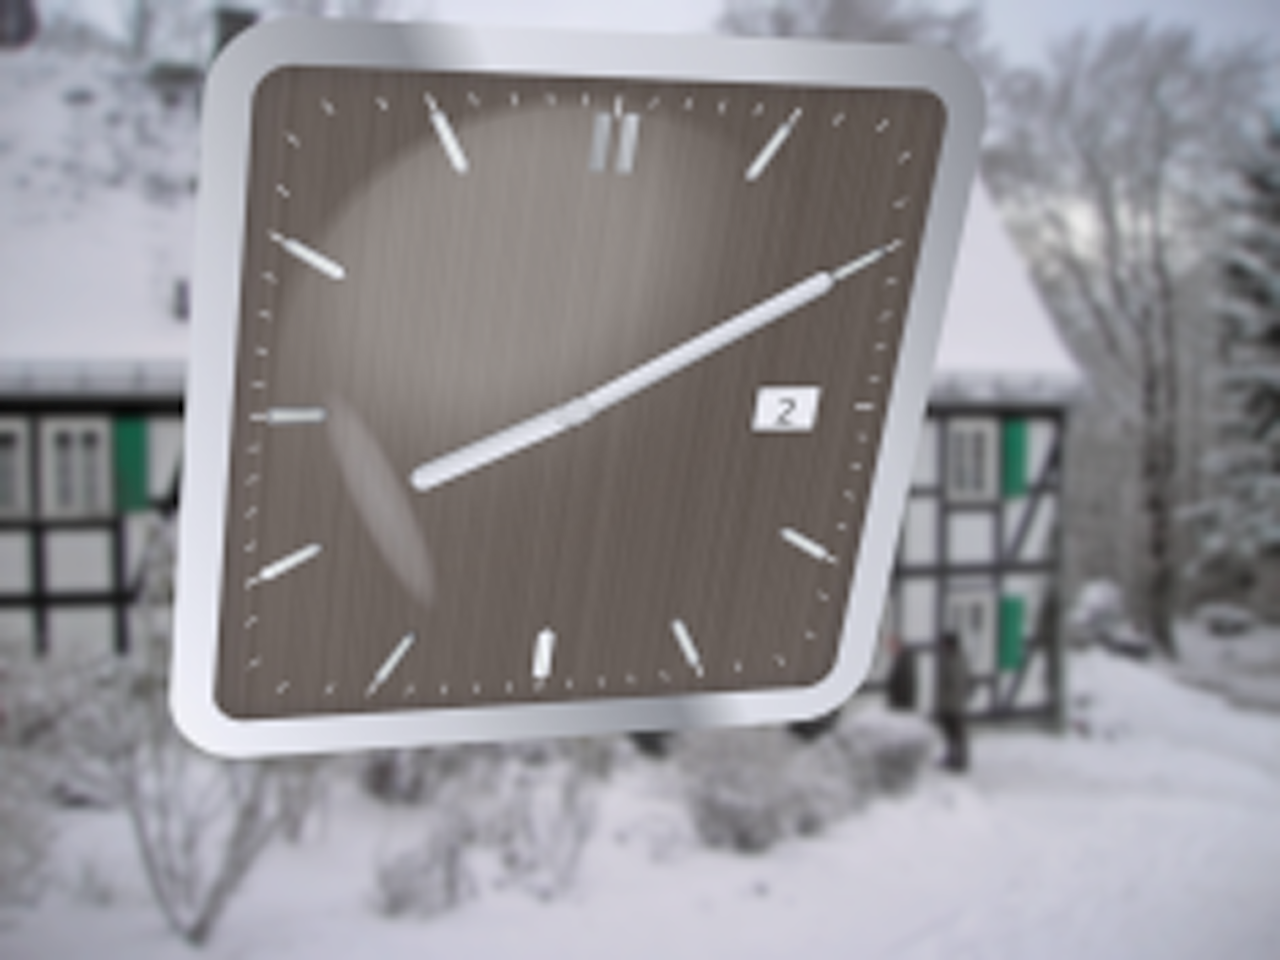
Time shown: {"hour": 8, "minute": 10}
